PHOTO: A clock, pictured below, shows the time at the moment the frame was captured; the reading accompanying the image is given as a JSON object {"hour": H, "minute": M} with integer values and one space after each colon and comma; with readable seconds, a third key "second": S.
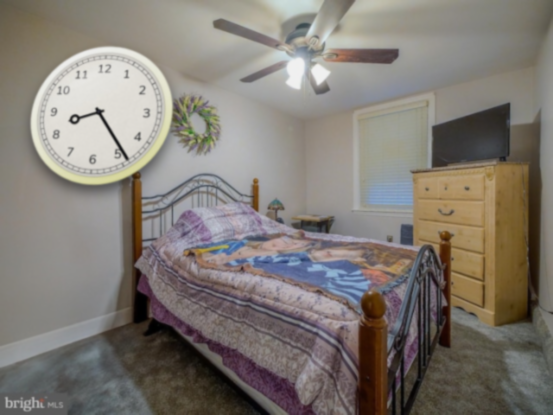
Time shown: {"hour": 8, "minute": 24}
